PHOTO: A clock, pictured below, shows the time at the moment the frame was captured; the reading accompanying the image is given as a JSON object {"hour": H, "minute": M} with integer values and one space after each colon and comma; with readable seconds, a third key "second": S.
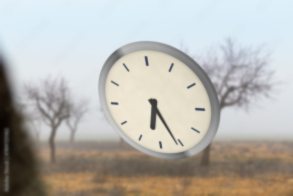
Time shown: {"hour": 6, "minute": 26}
